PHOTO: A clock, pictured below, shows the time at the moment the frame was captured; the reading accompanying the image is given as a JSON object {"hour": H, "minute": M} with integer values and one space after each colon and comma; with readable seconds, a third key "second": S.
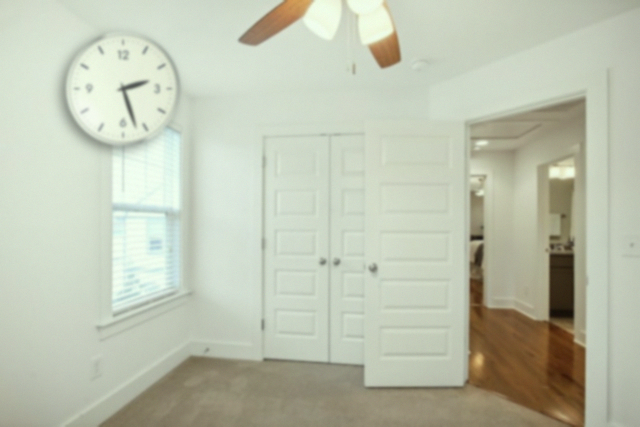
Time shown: {"hour": 2, "minute": 27}
